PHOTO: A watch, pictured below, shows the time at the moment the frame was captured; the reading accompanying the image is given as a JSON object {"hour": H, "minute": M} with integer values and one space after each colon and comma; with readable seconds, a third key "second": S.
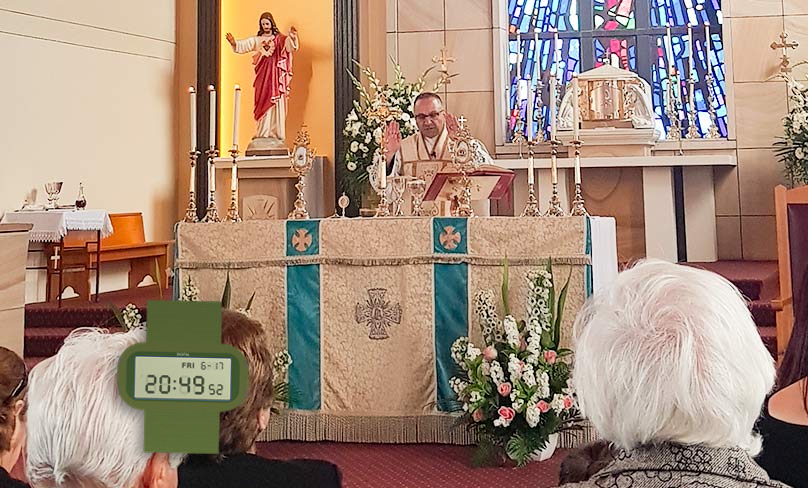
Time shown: {"hour": 20, "minute": 49, "second": 52}
